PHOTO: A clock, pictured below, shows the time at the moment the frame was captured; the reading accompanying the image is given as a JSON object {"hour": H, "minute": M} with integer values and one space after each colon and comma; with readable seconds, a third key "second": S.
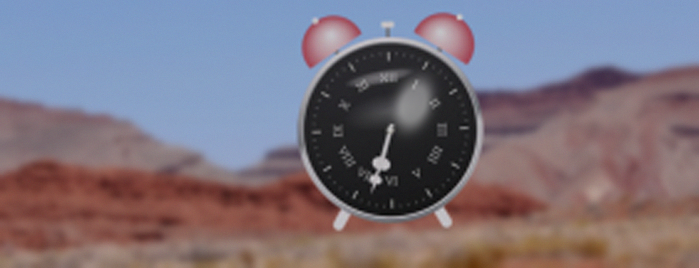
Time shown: {"hour": 6, "minute": 33}
